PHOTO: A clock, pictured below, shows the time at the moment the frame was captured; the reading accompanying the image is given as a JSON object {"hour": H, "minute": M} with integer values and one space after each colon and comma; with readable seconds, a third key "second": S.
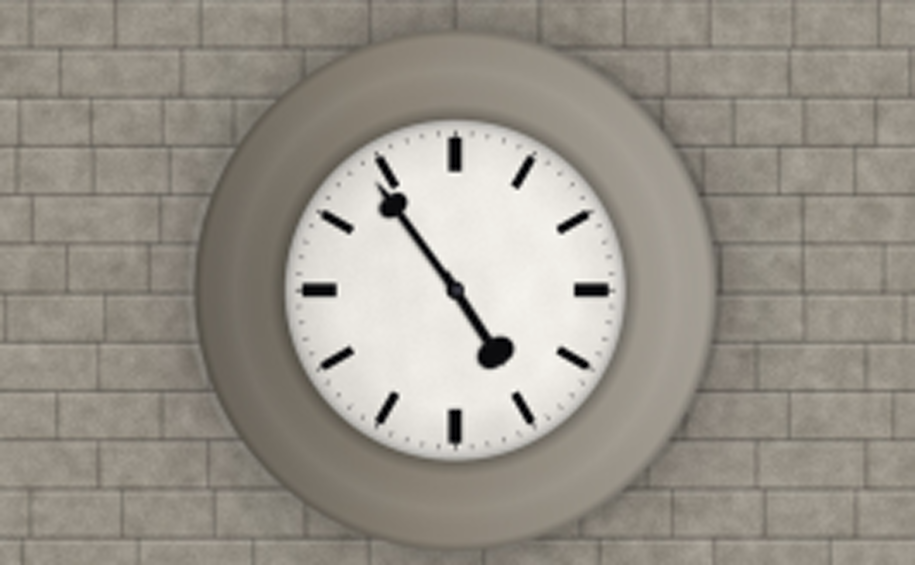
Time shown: {"hour": 4, "minute": 54}
